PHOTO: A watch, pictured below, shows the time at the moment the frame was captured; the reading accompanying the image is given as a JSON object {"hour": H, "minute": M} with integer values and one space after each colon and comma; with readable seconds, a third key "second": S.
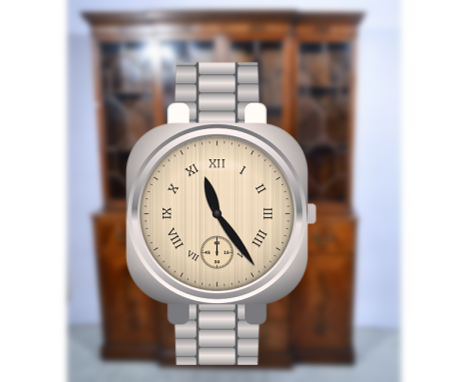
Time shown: {"hour": 11, "minute": 24}
